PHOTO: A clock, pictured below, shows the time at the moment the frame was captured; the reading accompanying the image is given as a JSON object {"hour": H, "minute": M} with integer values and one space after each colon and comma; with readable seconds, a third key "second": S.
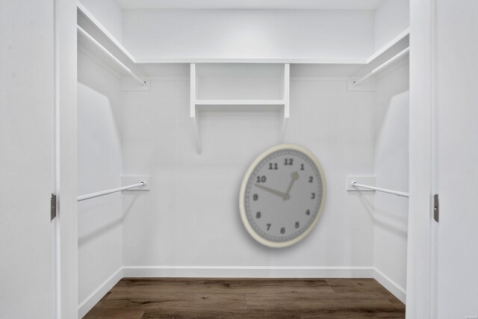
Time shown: {"hour": 12, "minute": 48}
